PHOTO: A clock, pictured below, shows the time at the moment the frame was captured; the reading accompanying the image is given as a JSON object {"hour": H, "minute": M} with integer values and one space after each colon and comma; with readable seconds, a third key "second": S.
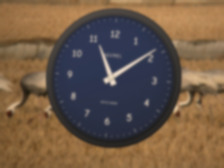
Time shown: {"hour": 11, "minute": 9}
